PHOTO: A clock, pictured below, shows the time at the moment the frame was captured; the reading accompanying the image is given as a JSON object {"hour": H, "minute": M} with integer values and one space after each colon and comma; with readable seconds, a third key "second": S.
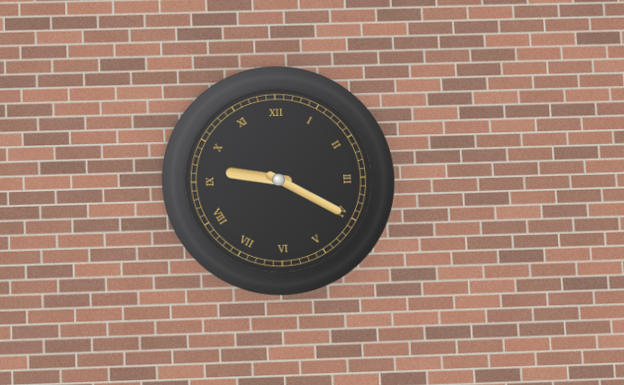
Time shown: {"hour": 9, "minute": 20}
